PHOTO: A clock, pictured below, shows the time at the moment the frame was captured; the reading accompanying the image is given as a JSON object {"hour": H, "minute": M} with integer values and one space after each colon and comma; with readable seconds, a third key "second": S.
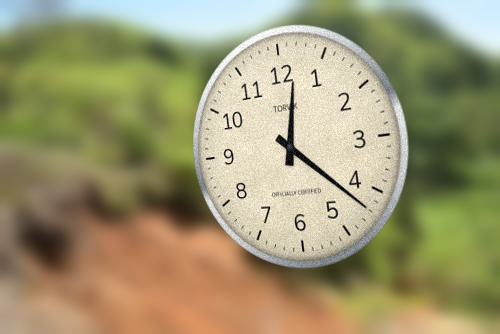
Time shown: {"hour": 12, "minute": 22}
